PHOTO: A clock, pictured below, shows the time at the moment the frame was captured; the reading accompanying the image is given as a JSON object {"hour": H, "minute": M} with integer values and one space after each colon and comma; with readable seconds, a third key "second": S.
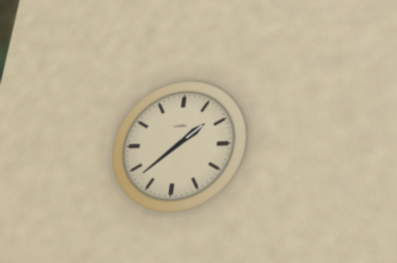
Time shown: {"hour": 1, "minute": 38}
